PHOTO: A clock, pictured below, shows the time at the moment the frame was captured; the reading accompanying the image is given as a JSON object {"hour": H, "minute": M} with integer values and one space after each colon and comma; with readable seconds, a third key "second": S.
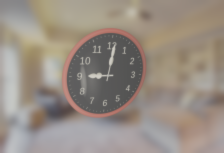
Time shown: {"hour": 9, "minute": 1}
